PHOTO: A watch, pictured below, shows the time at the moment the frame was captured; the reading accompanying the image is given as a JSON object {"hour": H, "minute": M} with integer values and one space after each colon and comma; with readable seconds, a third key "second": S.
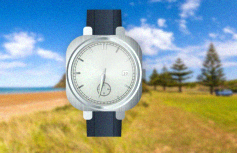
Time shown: {"hour": 6, "minute": 32}
